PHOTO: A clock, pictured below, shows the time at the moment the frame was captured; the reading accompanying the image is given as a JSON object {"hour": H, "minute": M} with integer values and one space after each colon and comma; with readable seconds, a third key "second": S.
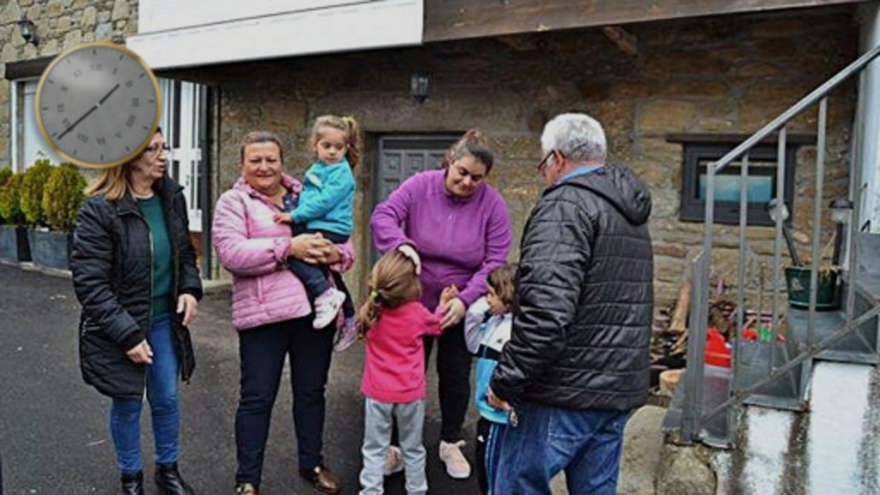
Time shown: {"hour": 1, "minute": 39}
